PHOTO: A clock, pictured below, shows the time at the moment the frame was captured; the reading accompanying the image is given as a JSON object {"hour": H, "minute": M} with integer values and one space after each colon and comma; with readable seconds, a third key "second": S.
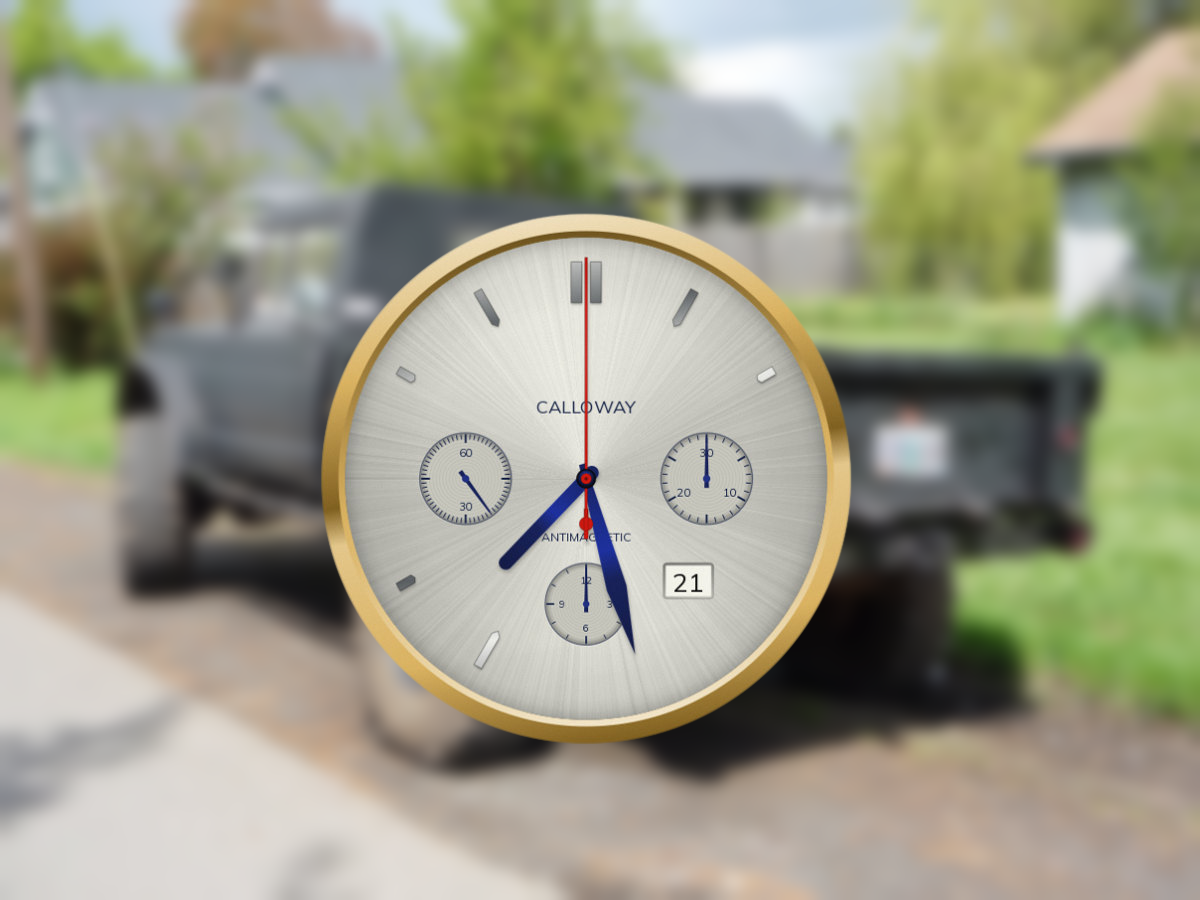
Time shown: {"hour": 7, "minute": 27, "second": 24}
